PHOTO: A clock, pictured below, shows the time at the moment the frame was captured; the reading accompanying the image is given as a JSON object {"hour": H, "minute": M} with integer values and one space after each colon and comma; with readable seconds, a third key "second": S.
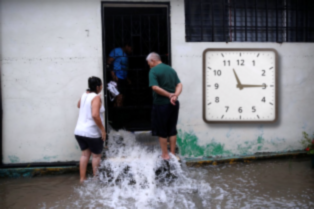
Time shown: {"hour": 11, "minute": 15}
